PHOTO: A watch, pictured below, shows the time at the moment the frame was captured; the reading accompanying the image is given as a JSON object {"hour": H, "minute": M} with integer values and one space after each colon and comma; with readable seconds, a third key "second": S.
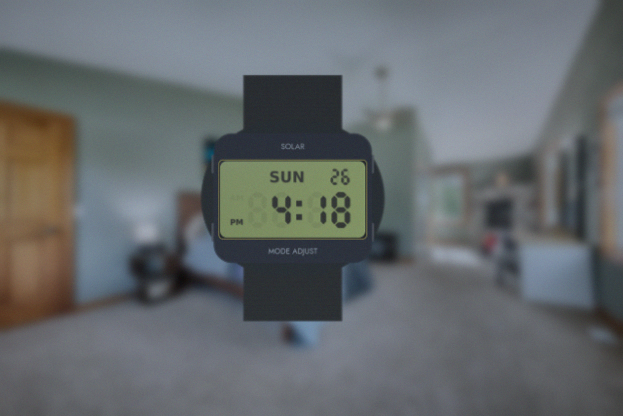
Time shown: {"hour": 4, "minute": 18}
